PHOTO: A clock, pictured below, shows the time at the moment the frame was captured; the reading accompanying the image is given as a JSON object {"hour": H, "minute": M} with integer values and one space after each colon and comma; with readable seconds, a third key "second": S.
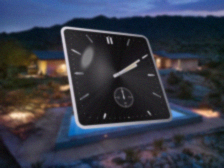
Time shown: {"hour": 2, "minute": 10}
